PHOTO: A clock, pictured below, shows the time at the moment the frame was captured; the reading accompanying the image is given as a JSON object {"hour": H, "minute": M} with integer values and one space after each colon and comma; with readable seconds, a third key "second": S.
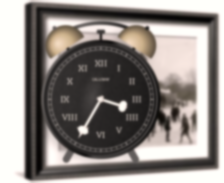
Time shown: {"hour": 3, "minute": 35}
